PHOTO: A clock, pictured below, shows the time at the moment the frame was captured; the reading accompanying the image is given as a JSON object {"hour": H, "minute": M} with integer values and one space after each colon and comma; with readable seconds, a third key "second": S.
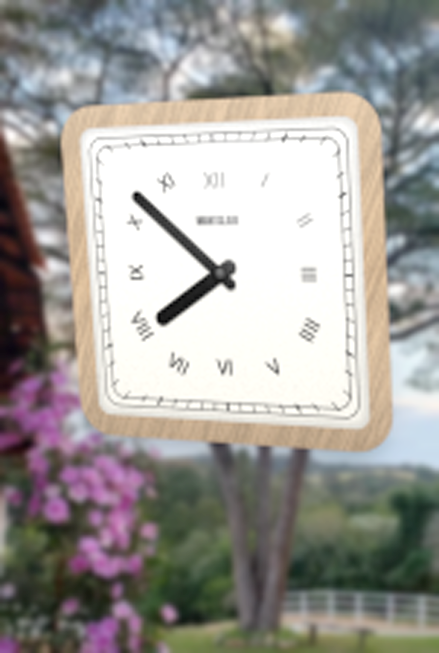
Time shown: {"hour": 7, "minute": 52}
